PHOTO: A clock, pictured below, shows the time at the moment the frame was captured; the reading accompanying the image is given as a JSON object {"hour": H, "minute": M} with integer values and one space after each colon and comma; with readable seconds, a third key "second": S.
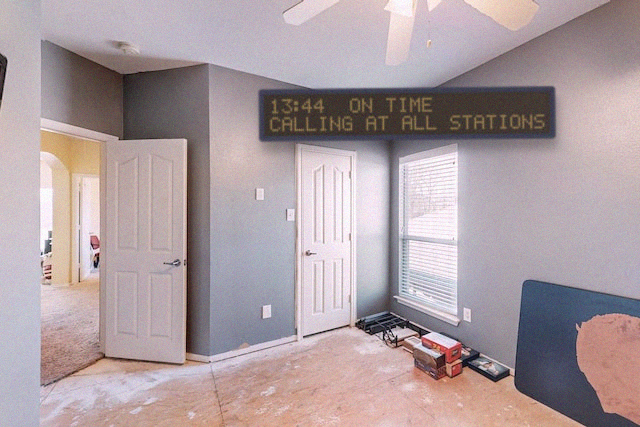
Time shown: {"hour": 13, "minute": 44}
